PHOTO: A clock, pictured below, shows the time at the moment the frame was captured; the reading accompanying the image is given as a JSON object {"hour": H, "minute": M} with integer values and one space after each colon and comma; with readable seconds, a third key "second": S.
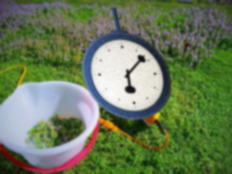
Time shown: {"hour": 6, "minute": 8}
